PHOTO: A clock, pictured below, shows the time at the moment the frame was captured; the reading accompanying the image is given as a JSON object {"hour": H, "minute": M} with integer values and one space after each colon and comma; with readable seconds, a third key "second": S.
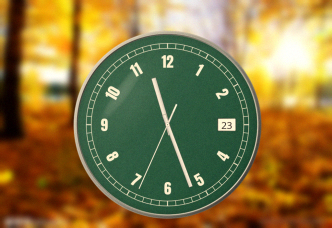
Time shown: {"hour": 11, "minute": 26, "second": 34}
